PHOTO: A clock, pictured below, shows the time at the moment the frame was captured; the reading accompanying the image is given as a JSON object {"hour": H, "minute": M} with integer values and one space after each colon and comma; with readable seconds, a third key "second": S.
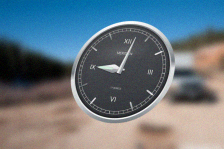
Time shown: {"hour": 9, "minute": 2}
